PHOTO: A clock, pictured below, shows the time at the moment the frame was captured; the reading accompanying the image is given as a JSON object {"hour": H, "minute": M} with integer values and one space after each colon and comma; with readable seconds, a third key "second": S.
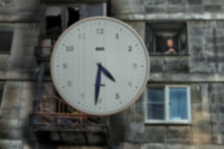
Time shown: {"hour": 4, "minute": 31}
